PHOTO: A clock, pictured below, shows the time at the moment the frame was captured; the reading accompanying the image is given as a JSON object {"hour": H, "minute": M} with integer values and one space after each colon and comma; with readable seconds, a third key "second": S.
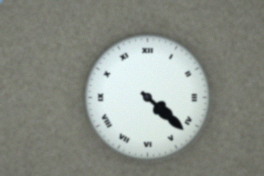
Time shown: {"hour": 4, "minute": 22}
